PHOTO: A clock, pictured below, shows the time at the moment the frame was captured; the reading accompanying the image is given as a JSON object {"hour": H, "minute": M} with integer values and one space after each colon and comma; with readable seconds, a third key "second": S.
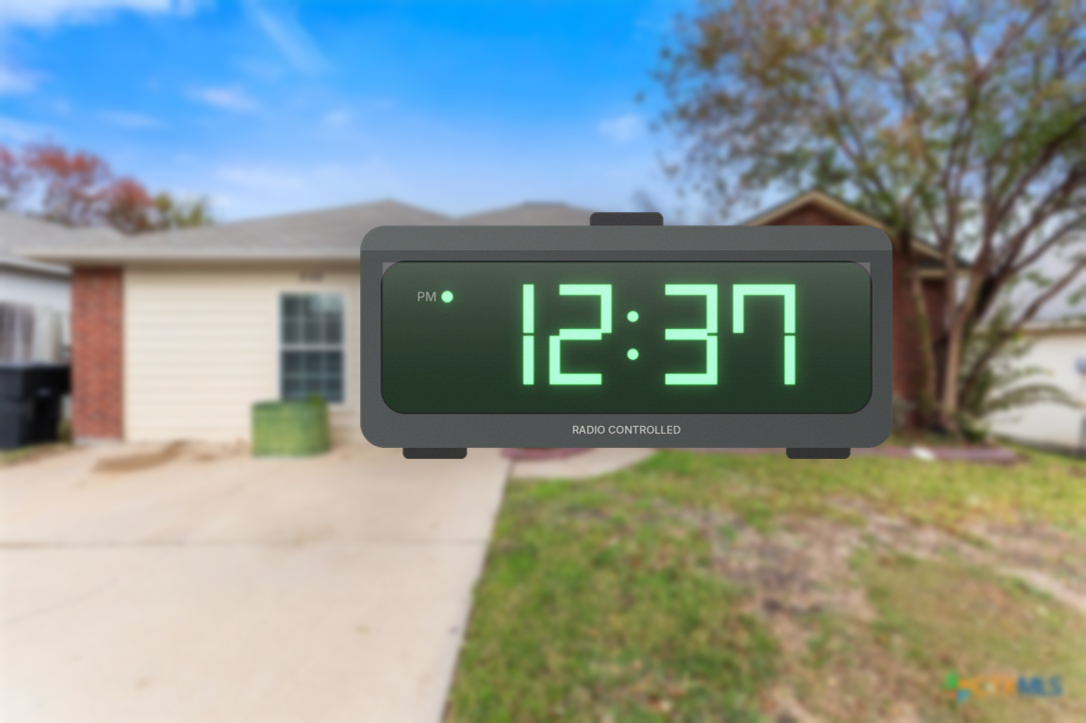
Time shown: {"hour": 12, "minute": 37}
